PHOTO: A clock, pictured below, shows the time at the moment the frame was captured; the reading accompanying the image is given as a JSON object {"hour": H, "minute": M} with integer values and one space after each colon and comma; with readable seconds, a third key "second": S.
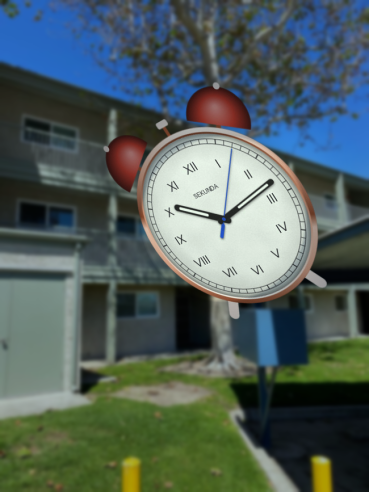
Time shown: {"hour": 10, "minute": 13, "second": 7}
